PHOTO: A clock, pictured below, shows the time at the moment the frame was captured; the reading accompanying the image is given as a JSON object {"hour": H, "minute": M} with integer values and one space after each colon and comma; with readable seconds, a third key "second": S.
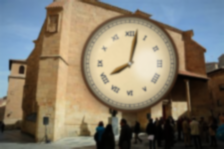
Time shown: {"hour": 8, "minute": 2}
